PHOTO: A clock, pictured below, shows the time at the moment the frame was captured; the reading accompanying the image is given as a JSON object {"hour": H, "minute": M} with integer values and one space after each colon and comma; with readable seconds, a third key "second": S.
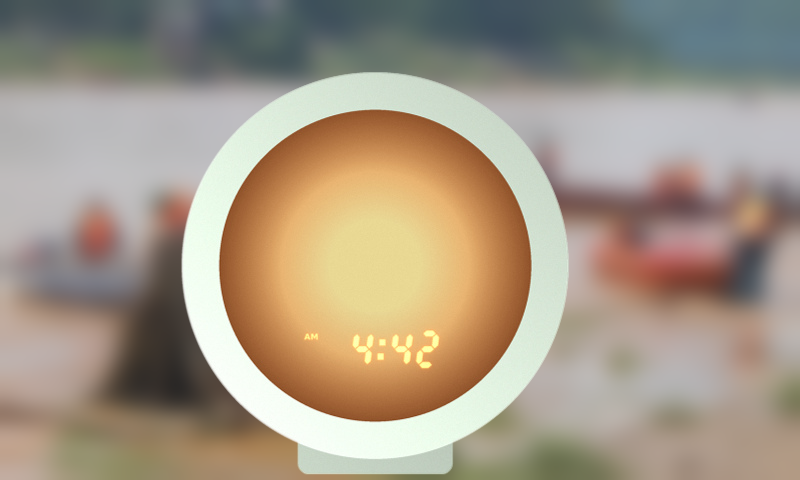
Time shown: {"hour": 4, "minute": 42}
